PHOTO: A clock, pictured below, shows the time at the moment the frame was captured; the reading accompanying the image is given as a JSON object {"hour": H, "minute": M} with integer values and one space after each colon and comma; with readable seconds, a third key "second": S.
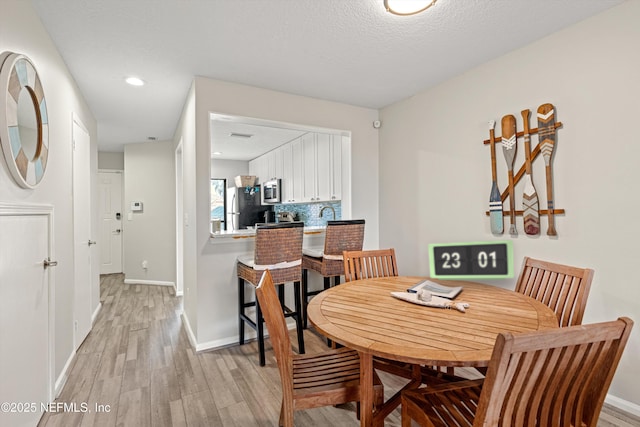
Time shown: {"hour": 23, "minute": 1}
